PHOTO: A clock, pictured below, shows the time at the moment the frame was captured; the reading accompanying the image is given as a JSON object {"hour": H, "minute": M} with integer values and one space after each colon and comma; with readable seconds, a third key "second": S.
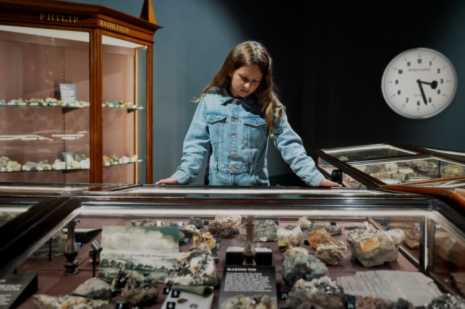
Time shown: {"hour": 3, "minute": 27}
